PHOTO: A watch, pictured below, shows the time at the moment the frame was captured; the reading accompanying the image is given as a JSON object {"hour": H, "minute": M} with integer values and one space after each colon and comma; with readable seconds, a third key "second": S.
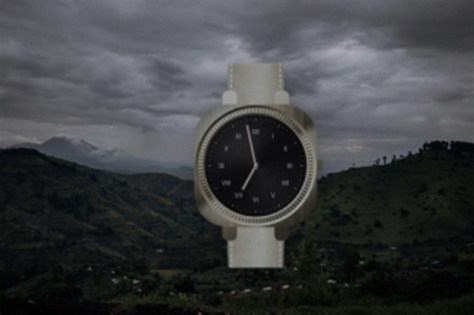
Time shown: {"hour": 6, "minute": 58}
